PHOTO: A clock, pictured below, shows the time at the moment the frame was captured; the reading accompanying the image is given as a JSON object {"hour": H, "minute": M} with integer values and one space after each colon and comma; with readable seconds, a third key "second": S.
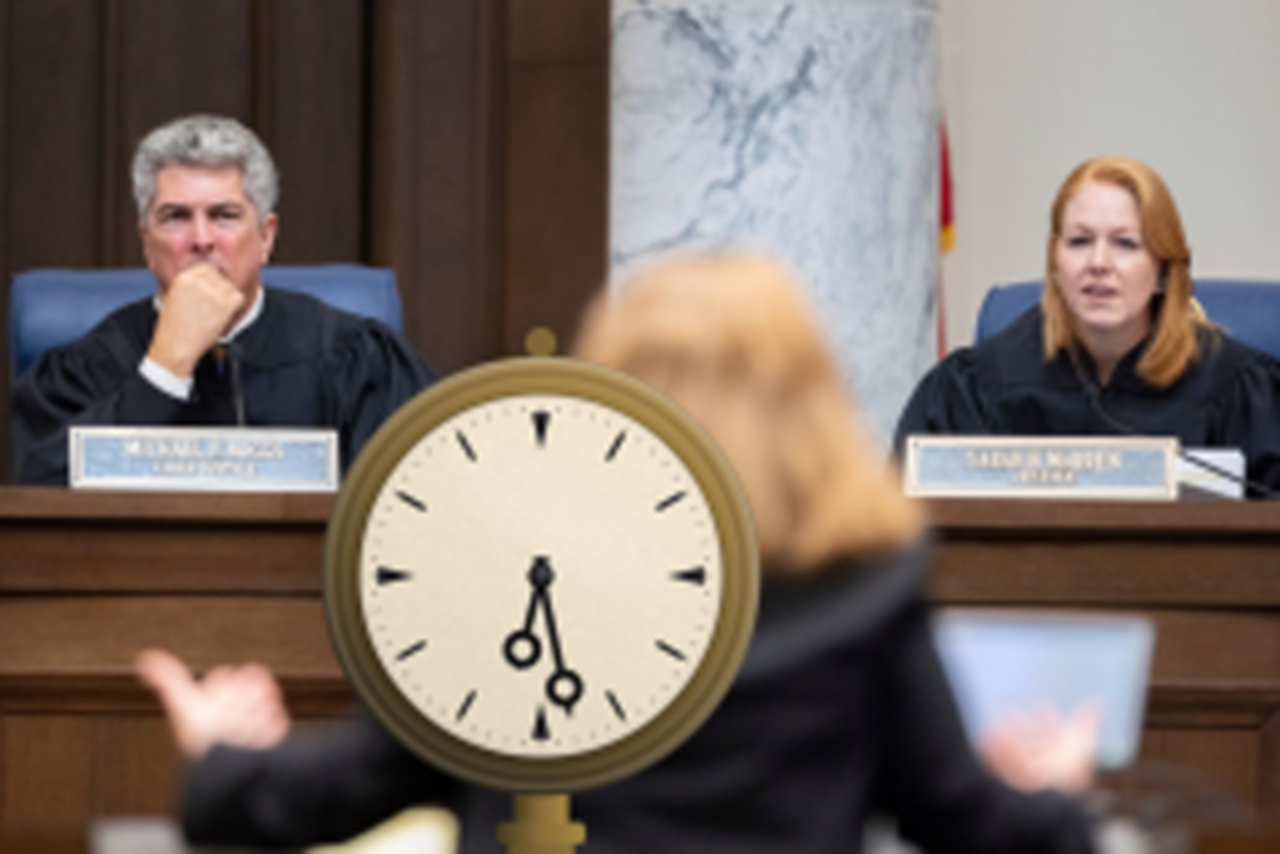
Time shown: {"hour": 6, "minute": 28}
